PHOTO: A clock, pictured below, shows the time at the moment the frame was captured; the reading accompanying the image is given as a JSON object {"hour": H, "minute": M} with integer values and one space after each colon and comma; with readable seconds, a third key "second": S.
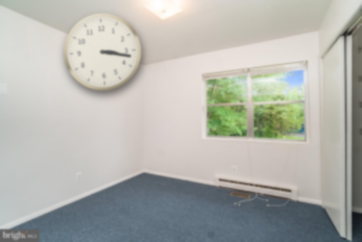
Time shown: {"hour": 3, "minute": 17}
